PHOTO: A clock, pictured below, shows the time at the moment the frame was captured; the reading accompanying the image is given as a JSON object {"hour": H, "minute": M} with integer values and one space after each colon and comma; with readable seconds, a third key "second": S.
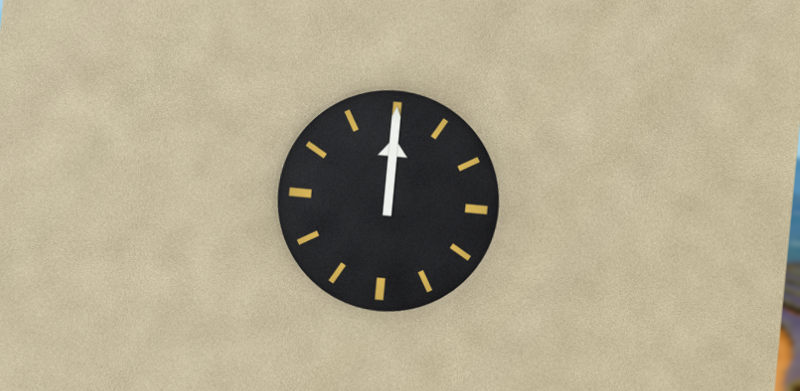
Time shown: {"hour": 12, "minute": 0}
